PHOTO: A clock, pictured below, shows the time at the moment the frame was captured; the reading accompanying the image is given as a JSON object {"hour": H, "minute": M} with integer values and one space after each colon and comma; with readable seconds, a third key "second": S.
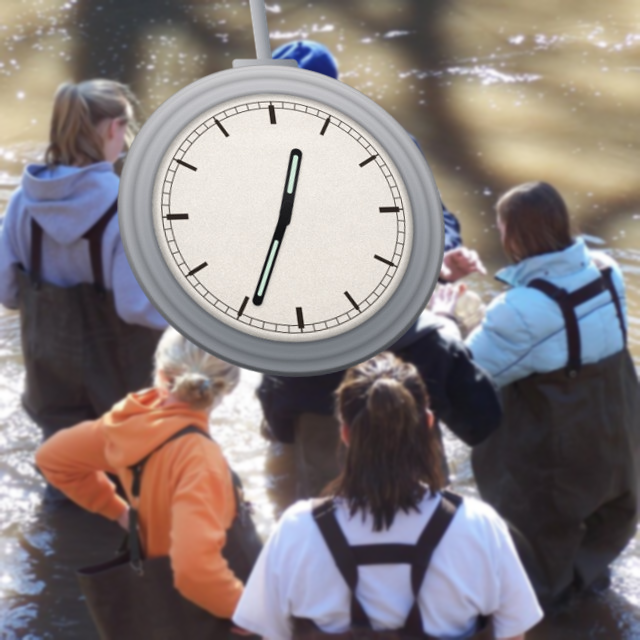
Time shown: {"hour": 12, "minute": 34}
